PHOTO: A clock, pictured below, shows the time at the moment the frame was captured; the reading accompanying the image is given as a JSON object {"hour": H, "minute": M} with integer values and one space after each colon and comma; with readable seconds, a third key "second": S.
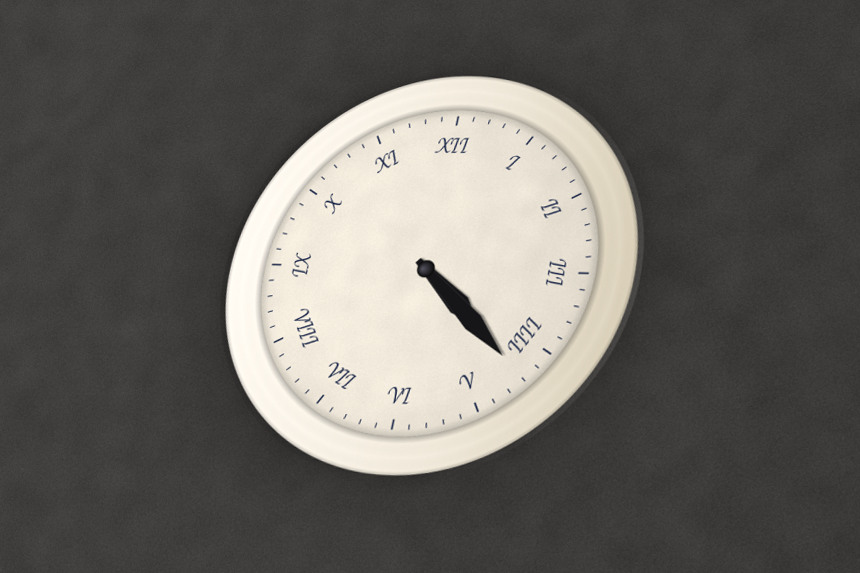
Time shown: {"hour": 4, "minute": 22}
